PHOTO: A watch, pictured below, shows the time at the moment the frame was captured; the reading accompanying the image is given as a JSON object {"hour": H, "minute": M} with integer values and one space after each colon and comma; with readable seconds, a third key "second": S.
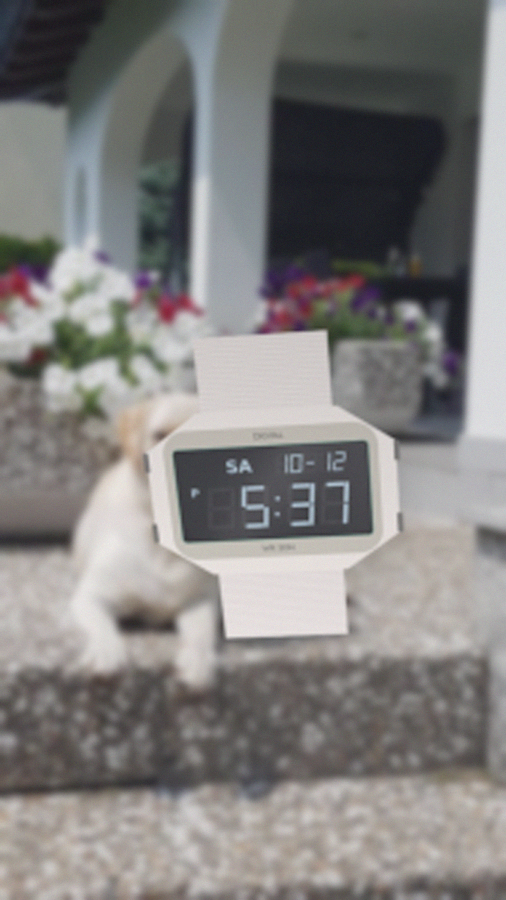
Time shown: {"hour": 5, "minute": 37}
